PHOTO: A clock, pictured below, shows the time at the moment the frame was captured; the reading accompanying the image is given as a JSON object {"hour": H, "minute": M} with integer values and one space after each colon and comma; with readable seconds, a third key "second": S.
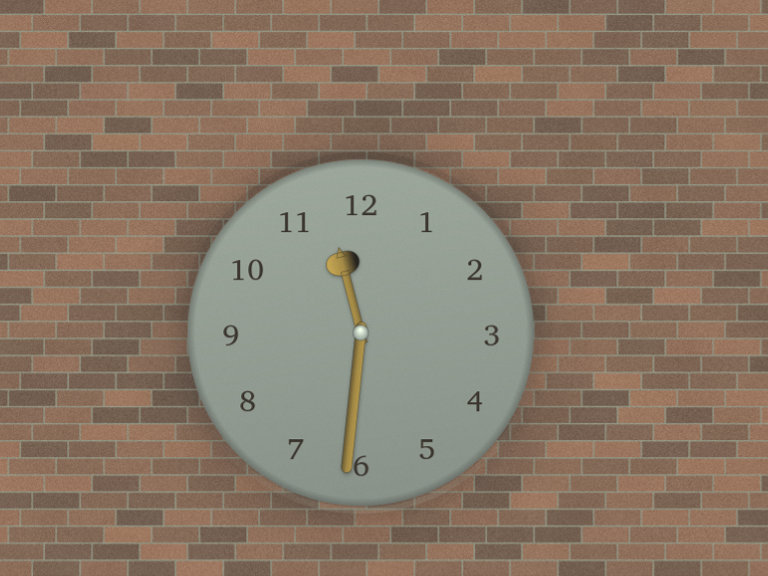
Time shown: {"hour": 11, "minute": 31}
